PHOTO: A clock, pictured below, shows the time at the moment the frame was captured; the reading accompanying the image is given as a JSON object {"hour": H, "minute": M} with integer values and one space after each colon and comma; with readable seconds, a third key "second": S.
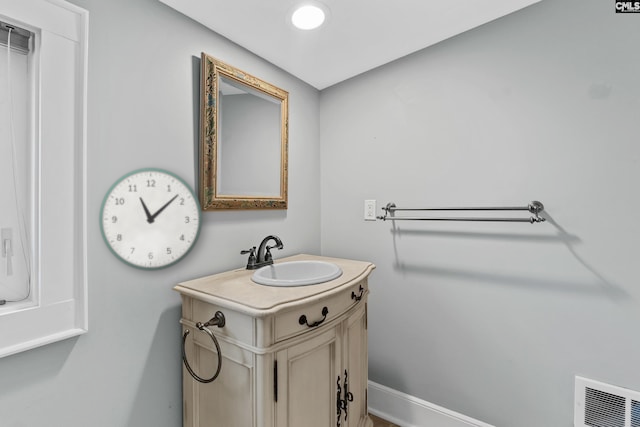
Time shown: {"hour": 11, "minute": 8}
